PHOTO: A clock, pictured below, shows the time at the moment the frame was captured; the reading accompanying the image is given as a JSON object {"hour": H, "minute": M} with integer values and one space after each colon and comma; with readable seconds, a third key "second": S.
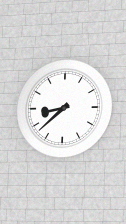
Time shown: {"hour": 8, "minute": 38}
